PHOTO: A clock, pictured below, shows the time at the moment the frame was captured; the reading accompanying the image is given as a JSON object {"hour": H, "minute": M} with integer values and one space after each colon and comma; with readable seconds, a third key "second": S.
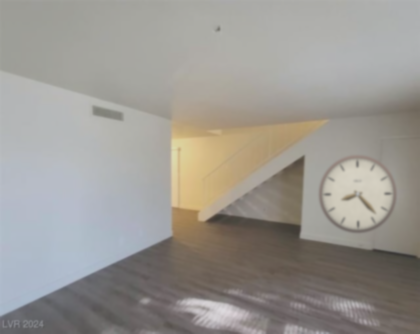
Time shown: {"hour": 8, "minute": 23}
